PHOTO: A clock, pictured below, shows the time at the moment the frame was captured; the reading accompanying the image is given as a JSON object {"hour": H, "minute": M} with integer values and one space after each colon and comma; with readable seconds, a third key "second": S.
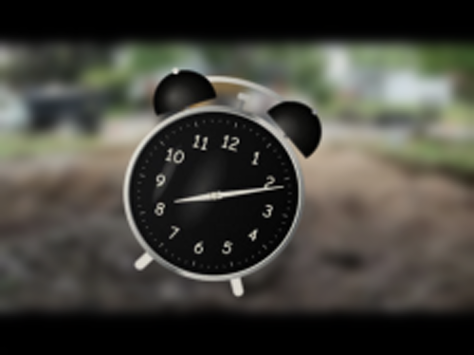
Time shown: {"hour": 8, "minute": 11}
